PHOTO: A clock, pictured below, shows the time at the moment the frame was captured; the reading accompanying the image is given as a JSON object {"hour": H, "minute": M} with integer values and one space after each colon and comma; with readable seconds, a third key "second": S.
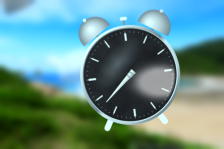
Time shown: {"hour": 7, "minute": 38}
